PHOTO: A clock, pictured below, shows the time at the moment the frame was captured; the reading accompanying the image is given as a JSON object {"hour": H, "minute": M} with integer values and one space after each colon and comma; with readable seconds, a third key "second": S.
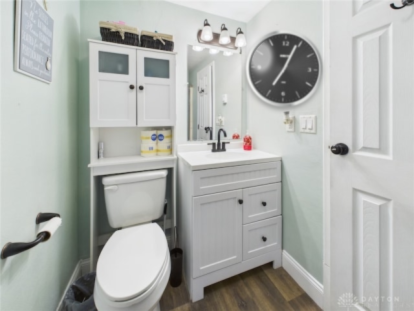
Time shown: {"hour": 7, "minute": 4}
